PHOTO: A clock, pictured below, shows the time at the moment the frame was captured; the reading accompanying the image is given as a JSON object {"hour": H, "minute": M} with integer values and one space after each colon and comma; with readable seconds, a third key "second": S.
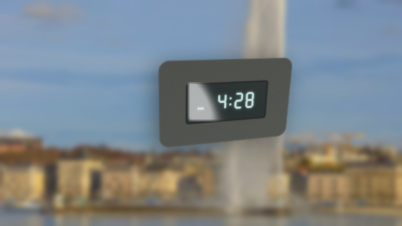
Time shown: {"hour": 4, "minute": 28}
